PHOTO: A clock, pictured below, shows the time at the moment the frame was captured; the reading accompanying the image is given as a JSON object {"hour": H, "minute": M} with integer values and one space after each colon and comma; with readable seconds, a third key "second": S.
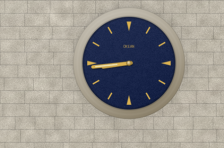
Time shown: {"hour": 8, "minute": 44}
